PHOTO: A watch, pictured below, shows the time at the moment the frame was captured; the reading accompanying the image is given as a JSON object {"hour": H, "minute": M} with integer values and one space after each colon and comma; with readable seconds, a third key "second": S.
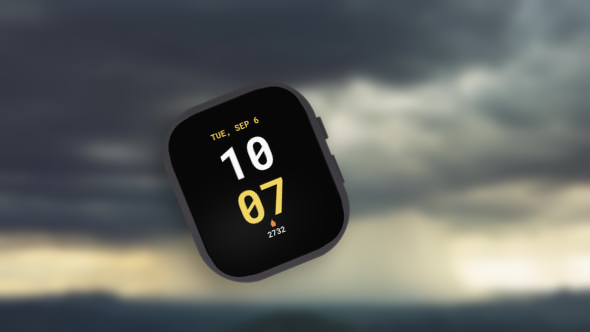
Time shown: {"hour": 10, "minute": 7}
